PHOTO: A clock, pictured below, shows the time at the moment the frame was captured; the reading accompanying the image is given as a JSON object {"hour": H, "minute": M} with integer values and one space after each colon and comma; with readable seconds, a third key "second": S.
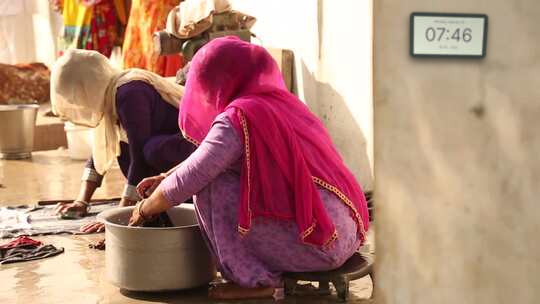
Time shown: {"hour": 7, "minute": 46}
